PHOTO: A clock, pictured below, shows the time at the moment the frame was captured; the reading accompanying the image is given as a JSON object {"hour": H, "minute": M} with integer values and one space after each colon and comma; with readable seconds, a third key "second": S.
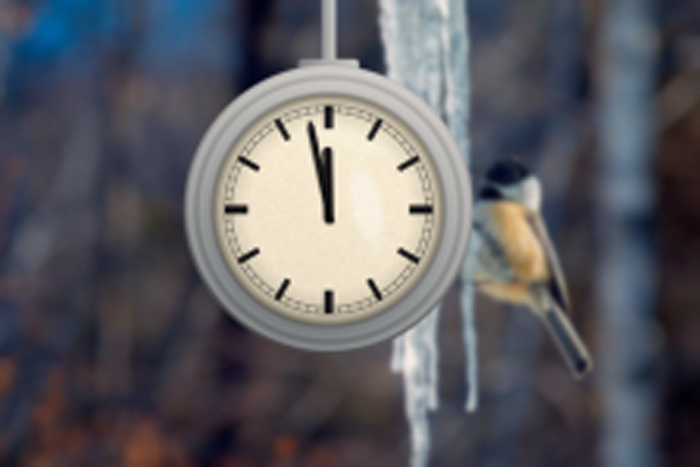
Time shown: {"hour": 11, "minute": 58}
